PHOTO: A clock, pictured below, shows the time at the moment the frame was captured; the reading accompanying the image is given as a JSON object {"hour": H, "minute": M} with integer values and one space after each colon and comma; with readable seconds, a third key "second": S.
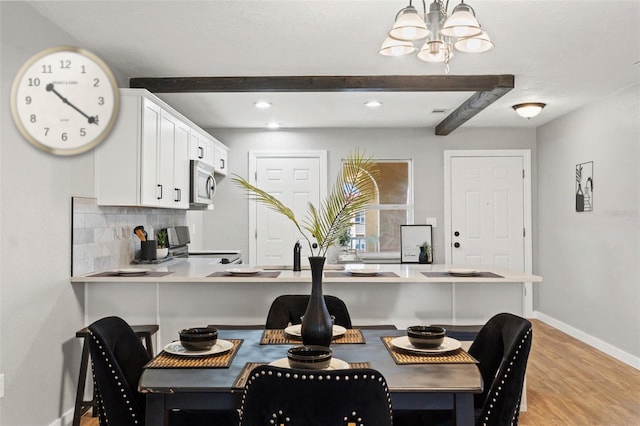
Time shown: {"hour": 10, "minute": 21}
